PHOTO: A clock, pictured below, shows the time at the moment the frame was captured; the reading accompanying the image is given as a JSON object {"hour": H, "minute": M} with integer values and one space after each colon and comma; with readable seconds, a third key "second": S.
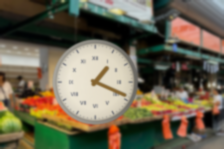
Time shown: {"hour": 1, "minute": 19}
